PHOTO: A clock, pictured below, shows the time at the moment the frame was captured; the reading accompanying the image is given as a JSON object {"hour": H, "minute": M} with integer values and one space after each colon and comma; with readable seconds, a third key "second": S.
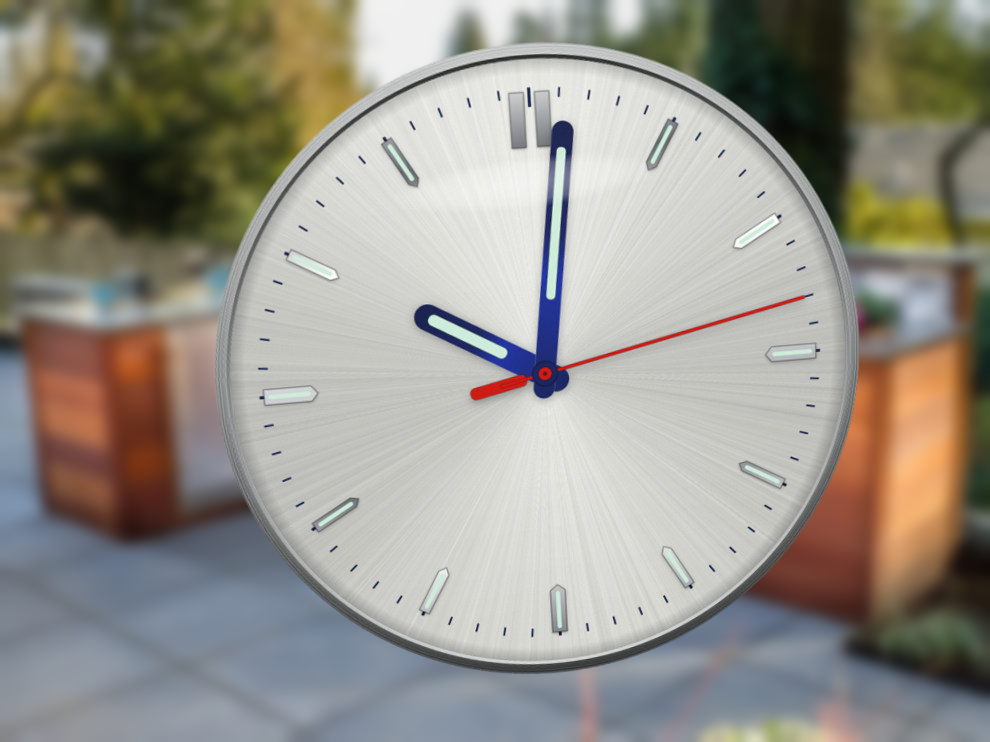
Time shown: {"hour": 10, "minute": 1, "second": 13}
